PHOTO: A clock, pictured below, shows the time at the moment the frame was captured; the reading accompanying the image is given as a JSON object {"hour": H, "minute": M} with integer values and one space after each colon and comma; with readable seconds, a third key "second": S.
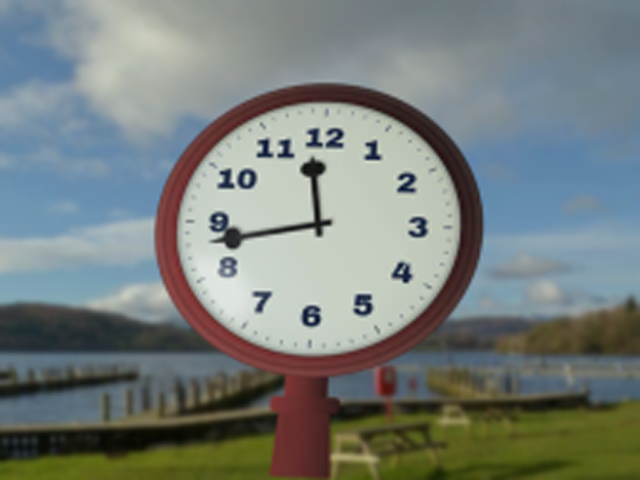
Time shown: {"hour": 11, "minute": 43}
